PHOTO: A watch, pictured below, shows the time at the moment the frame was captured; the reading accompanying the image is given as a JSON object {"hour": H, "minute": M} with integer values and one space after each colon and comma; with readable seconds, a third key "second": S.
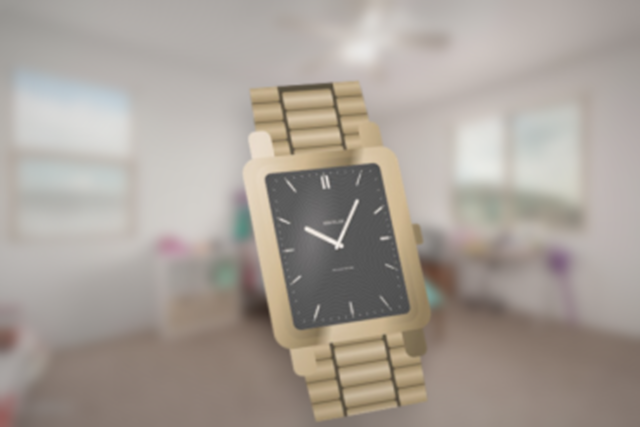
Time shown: {"hour": 10, "minute": 6}
